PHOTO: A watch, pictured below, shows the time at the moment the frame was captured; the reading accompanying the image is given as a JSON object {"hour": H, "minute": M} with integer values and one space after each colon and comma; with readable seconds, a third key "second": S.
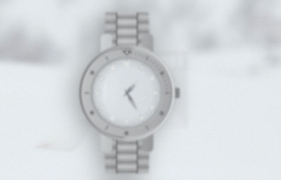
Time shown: {"hour": 1, "minute": 25}
